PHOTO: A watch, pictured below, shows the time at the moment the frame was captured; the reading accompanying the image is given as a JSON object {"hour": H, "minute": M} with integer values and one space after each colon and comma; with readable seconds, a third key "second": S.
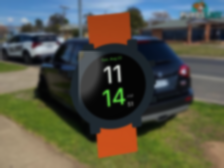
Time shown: {"hour": 11, "minute": 14}
